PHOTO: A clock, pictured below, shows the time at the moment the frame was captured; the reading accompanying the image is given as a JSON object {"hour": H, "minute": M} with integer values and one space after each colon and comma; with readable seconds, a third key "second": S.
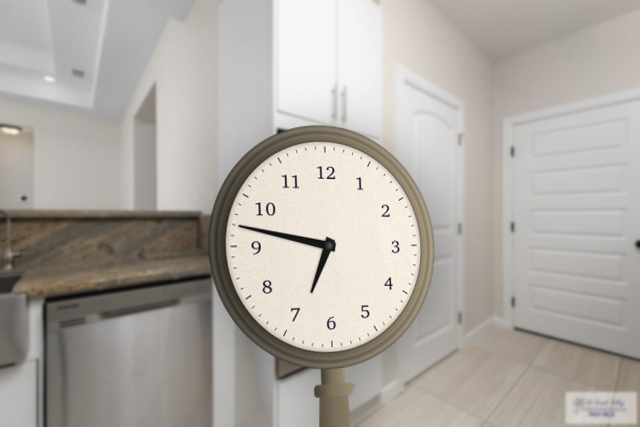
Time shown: {"hour": 6, "minute": 47}
